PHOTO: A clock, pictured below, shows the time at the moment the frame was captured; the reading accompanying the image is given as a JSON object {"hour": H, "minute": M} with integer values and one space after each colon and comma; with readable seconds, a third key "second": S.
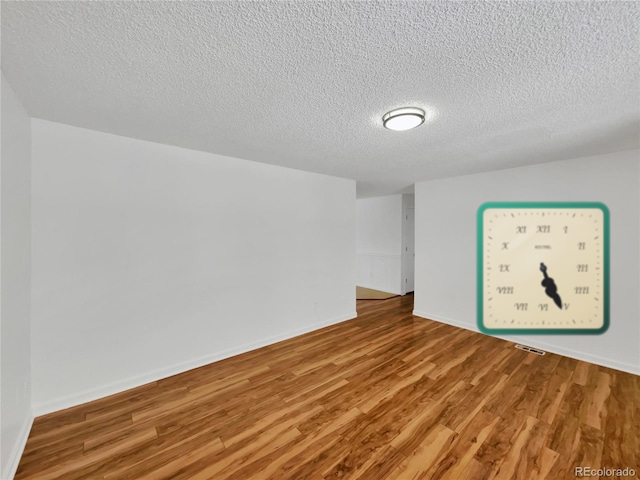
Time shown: {"hour": 5, "minute": 26}
